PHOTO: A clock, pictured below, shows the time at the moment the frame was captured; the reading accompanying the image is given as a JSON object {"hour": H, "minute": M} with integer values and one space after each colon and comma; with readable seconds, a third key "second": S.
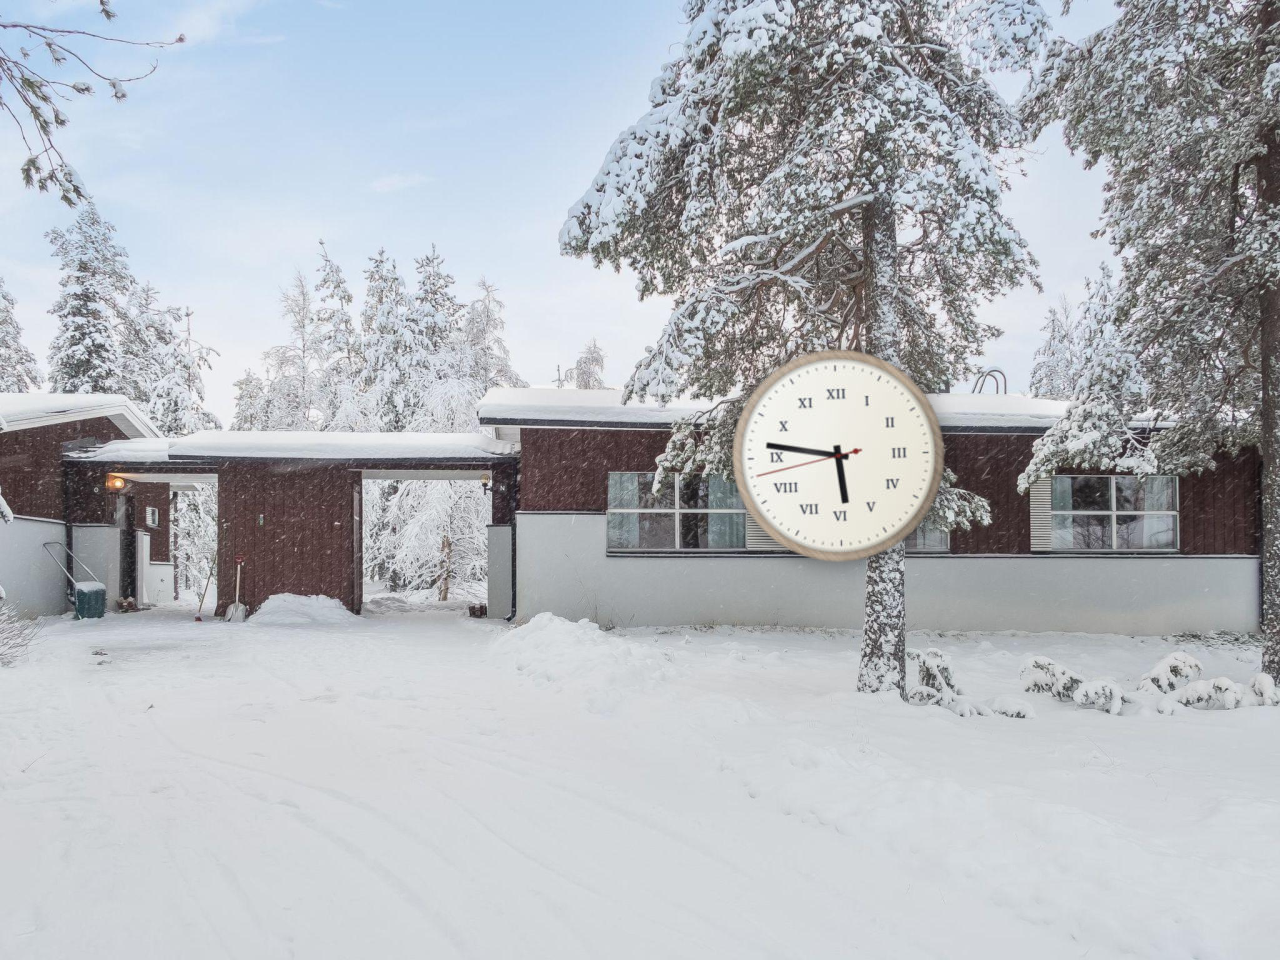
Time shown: {"hour": 5, "minute": 46, "second": 43}
